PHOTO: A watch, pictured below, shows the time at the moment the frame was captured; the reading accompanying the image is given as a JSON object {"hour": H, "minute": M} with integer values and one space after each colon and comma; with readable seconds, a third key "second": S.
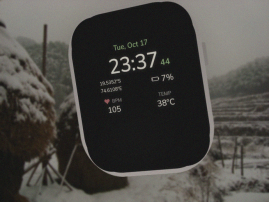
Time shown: {"hour": 23, "minute": 37, "second": 44}
